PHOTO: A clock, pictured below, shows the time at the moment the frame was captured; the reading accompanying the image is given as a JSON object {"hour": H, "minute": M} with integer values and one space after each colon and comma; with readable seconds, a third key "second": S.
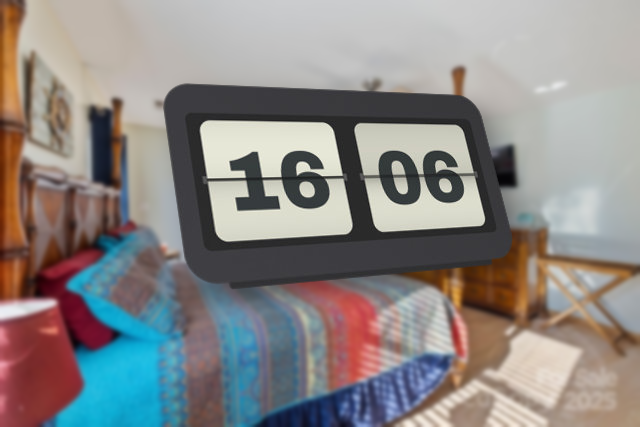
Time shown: {"hour": 16, "minute": 6}
